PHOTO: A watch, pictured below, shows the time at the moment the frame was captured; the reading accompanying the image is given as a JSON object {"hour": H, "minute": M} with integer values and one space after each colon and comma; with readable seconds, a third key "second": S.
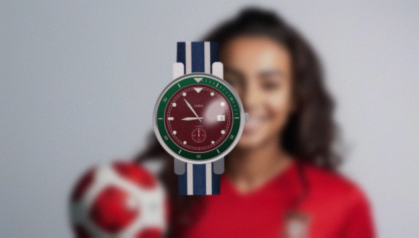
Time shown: {"hour": 8, "minute": 54}
